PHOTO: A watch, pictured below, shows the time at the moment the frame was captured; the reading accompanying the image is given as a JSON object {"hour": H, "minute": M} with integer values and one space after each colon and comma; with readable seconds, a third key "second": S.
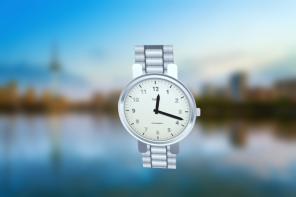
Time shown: {"hour": 12, "minute": 18}
